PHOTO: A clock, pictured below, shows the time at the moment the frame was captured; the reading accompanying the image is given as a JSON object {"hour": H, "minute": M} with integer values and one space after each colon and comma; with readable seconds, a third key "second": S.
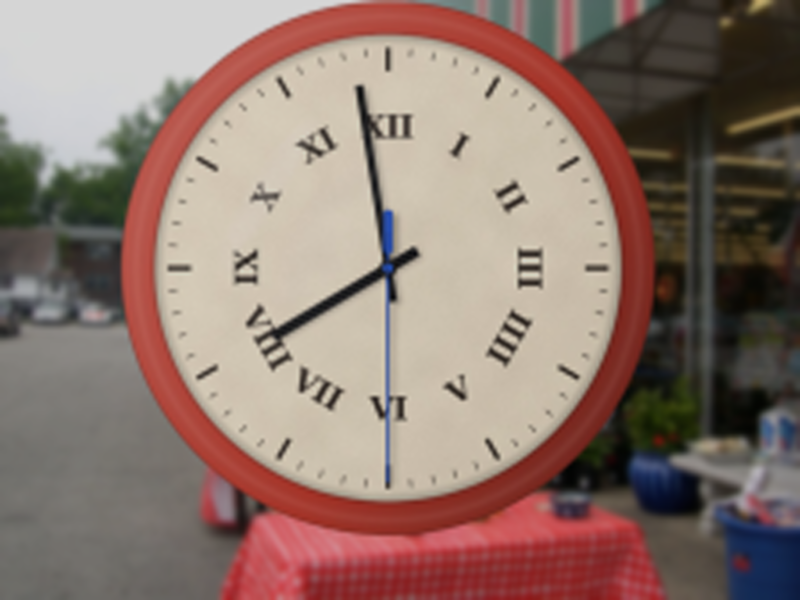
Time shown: {"hour": 7, "minute": 58, "second": 30}
